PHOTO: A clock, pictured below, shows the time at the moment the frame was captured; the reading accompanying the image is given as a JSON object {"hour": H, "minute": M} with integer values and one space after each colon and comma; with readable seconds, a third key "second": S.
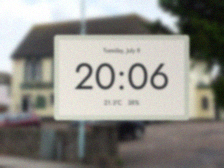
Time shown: {"hour": 20, "minute": 6}
